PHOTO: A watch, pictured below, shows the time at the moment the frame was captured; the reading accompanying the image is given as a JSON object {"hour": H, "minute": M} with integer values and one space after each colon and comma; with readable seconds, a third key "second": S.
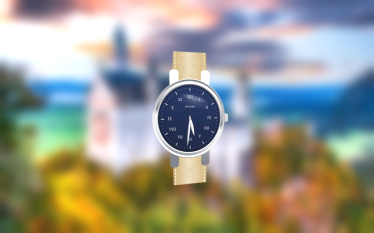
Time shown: {"hour": 5, "minute": 31}
